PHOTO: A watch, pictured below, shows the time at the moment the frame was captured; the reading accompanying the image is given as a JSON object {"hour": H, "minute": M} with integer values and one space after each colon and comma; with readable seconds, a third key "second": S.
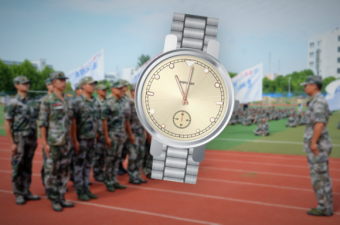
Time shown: {"hour": 11, "minute": 1}
